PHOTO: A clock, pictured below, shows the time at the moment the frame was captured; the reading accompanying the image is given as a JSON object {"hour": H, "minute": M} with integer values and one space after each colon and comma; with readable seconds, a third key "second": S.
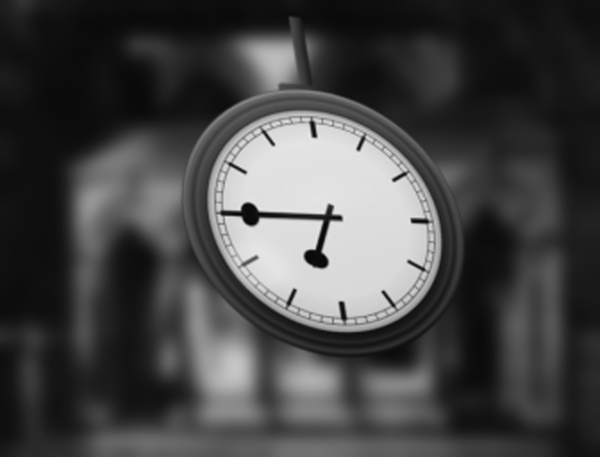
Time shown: {"hour": 6, "minute": 45}
